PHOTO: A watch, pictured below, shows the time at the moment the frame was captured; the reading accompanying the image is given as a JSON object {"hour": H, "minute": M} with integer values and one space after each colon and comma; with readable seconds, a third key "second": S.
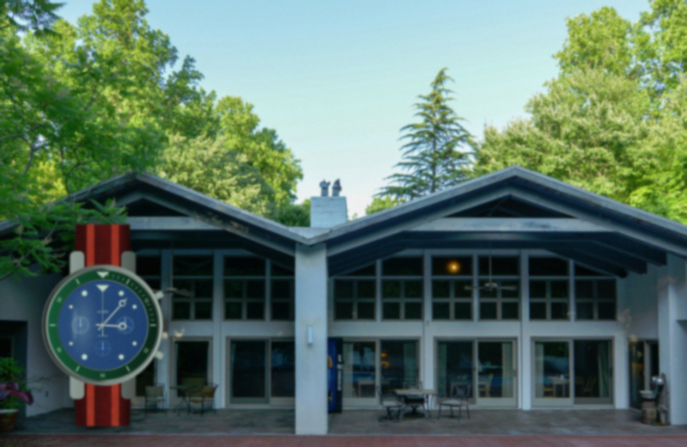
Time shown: {"hour": 3, "minute": 7}
